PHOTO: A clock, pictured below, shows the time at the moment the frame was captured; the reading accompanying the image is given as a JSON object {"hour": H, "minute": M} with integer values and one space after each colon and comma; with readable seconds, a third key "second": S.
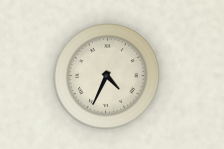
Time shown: {"hour": 4, "minute": 34}
